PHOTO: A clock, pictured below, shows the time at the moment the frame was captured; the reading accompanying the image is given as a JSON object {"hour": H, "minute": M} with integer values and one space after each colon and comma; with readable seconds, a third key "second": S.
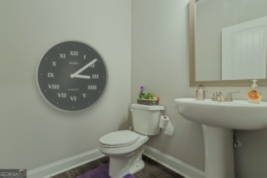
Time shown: {"hour": 3, "minute": 9}
